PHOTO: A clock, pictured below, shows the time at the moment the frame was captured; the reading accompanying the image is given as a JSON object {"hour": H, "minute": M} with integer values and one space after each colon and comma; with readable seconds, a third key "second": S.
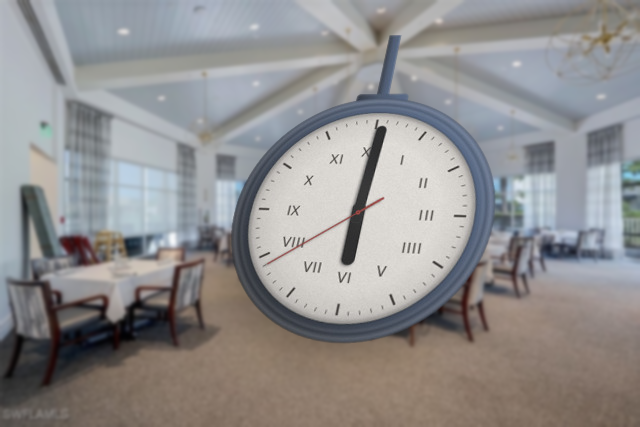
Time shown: {"hour": 6, "minute": 0, "second": 39}
